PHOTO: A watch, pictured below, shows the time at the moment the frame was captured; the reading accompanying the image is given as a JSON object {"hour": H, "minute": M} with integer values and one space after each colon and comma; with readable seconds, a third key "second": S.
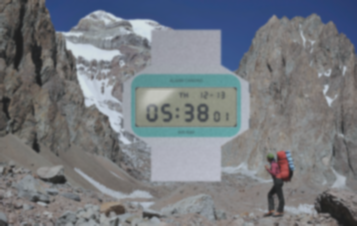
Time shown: {"hour": 5, "minute": 38}
